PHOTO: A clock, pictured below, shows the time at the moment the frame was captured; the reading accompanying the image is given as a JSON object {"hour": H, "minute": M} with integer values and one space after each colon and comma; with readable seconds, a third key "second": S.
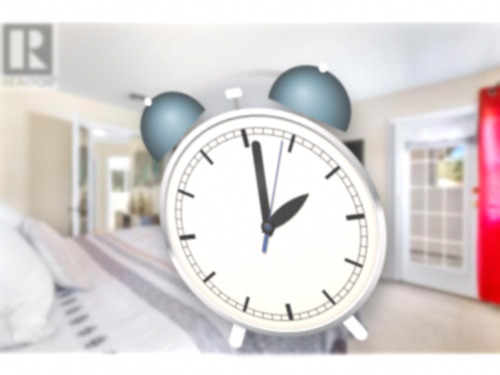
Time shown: {"hour": 2, "minute": 1, "second": 4}
